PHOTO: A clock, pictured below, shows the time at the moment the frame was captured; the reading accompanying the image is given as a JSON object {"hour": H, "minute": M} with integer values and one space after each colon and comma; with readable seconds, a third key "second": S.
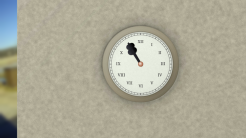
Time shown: {"hour": 10, "minute": 55}
